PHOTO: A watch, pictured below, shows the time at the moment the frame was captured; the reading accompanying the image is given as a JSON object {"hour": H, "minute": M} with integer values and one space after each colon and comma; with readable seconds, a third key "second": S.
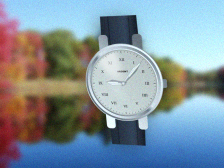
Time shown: {"hour": 9, "minute": 7}
